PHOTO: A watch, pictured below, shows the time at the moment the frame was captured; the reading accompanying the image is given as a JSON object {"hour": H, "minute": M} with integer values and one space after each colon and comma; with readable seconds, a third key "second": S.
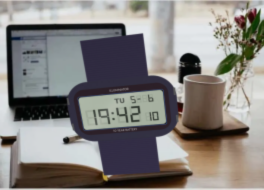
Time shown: {"hour": 19, "minute": 42, "second": 10}
